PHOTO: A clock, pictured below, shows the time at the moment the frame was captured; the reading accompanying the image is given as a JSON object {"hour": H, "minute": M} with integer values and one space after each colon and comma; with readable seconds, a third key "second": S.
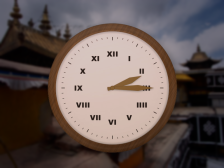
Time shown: {"hour": 2, "minute": 15}
